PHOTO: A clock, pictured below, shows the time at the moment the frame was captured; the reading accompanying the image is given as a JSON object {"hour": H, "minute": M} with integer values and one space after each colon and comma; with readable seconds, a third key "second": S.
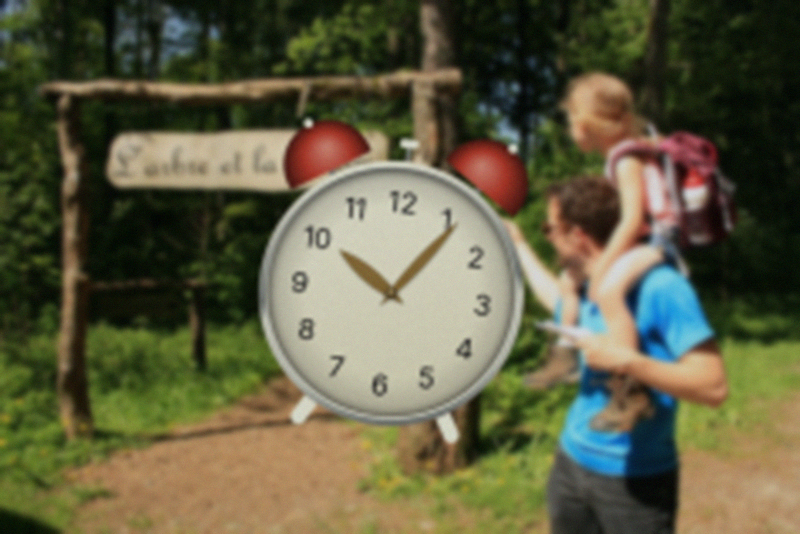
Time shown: {"hour": 10, "minute": 6}
